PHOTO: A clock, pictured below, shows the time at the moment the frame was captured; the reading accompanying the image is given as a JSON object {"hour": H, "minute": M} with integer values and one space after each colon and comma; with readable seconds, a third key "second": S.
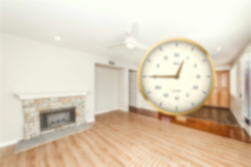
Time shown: {"hour": 12, "minute": 45}
